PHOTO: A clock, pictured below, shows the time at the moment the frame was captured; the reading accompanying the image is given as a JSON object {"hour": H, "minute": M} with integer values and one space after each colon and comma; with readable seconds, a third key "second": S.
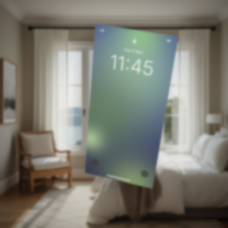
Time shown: {"hour": 11, "minute": 45}
